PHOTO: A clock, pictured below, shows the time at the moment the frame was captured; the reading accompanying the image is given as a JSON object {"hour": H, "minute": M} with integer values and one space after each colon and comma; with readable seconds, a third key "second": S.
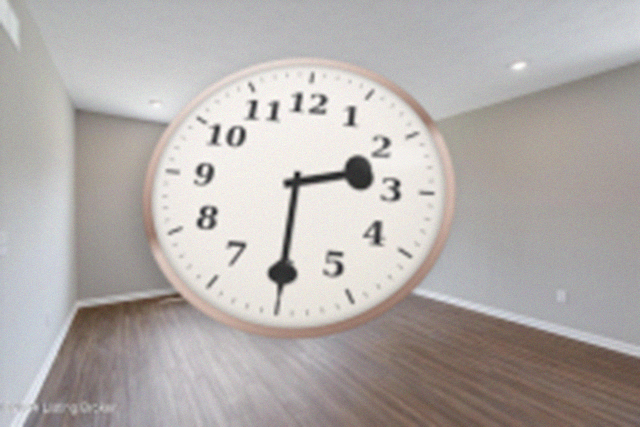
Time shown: {"hour": 2, "minute": 30}
